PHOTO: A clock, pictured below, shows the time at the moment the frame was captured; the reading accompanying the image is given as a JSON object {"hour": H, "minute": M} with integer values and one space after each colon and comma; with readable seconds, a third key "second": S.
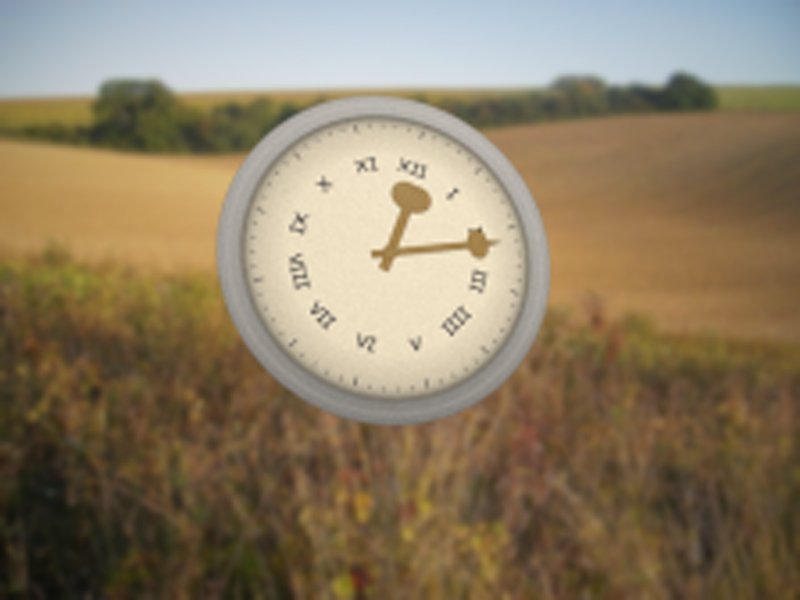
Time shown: {"hour": 12, "minute": 11}
